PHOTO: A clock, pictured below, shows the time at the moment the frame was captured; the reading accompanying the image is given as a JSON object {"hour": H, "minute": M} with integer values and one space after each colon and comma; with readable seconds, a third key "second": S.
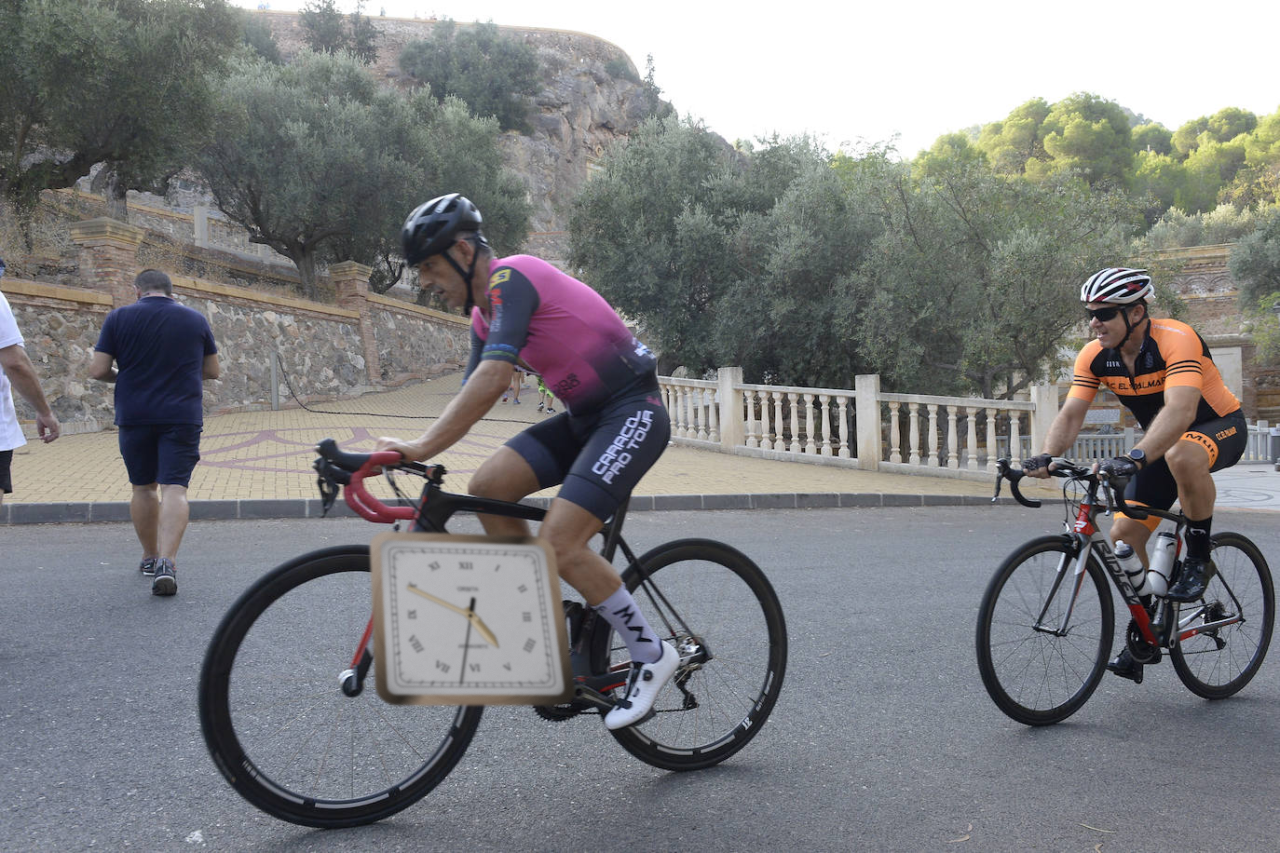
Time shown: {"hour": 4, "minute": 49, "second": 32}
